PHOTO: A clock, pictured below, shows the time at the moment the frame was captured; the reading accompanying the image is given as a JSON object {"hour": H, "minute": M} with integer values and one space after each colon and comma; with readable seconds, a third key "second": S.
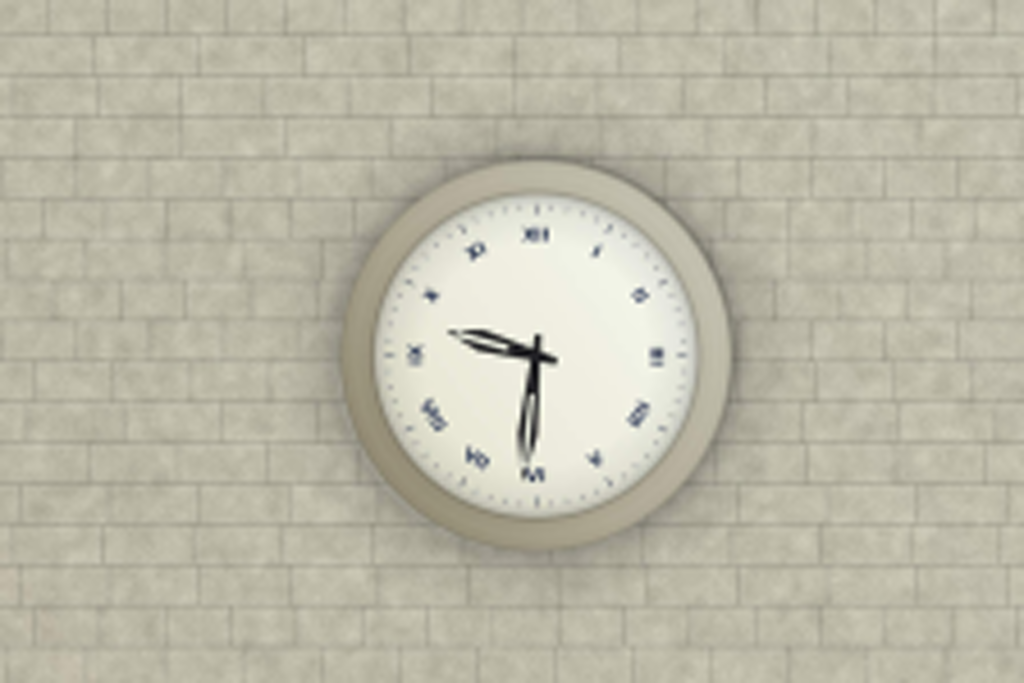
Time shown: {"hour": 9, "minute": 31}
